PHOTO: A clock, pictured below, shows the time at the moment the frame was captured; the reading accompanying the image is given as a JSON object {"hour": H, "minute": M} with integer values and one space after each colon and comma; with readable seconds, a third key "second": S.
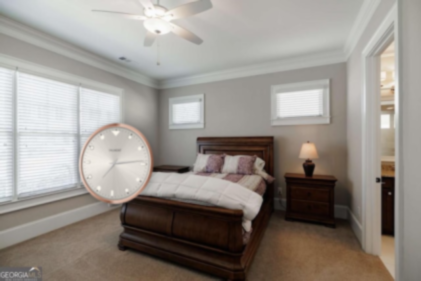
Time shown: {"hour": 7, "minute": 14}
